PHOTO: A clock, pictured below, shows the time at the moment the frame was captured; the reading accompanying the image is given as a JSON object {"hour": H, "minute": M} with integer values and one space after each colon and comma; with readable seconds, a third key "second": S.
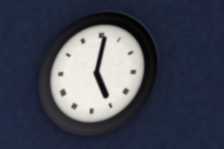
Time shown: {"hour": 5, "minute": 1}
